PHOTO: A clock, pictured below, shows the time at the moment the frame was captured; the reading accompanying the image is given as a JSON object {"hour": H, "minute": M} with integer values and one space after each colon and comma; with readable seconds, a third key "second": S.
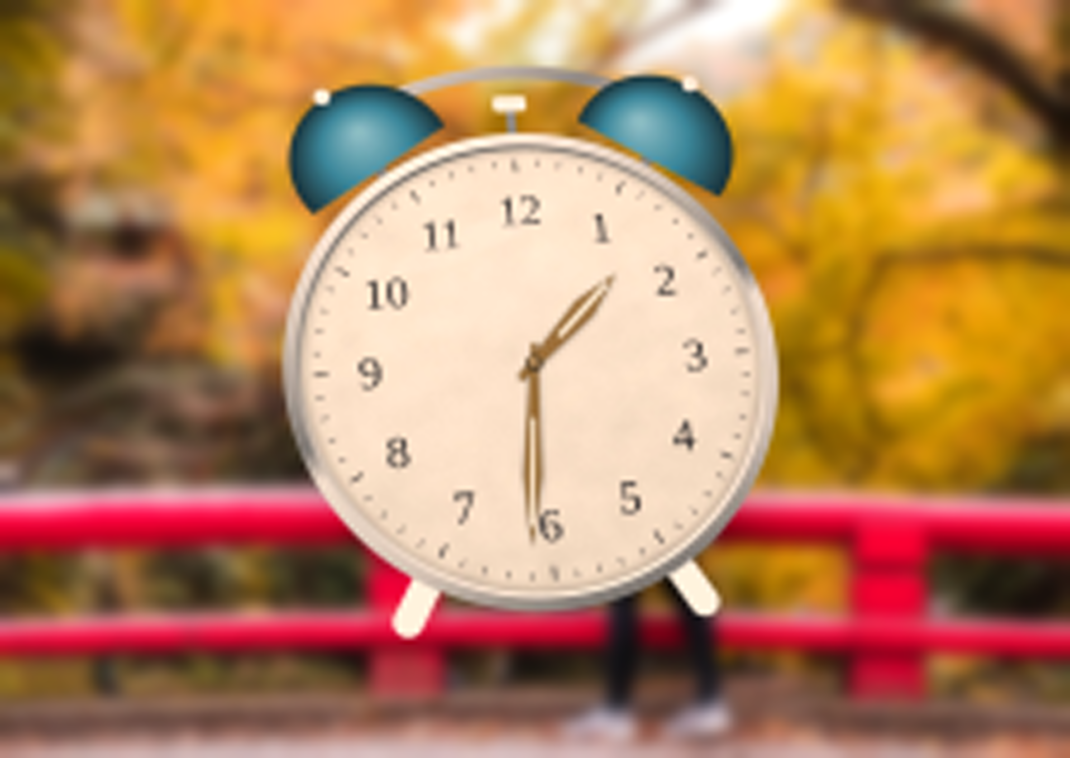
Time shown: {"hour": 1, "minute": 31}
